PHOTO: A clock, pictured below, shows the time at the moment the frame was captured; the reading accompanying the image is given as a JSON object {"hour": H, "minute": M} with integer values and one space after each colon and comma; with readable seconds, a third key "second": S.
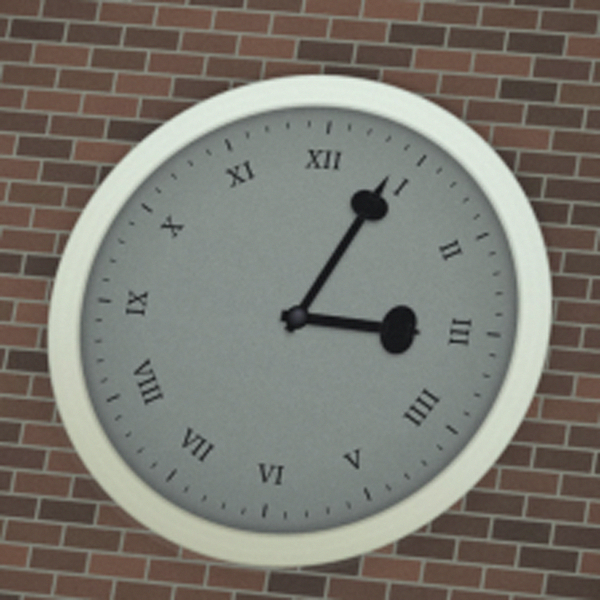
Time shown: {"hour": 3, "minute": 4}
